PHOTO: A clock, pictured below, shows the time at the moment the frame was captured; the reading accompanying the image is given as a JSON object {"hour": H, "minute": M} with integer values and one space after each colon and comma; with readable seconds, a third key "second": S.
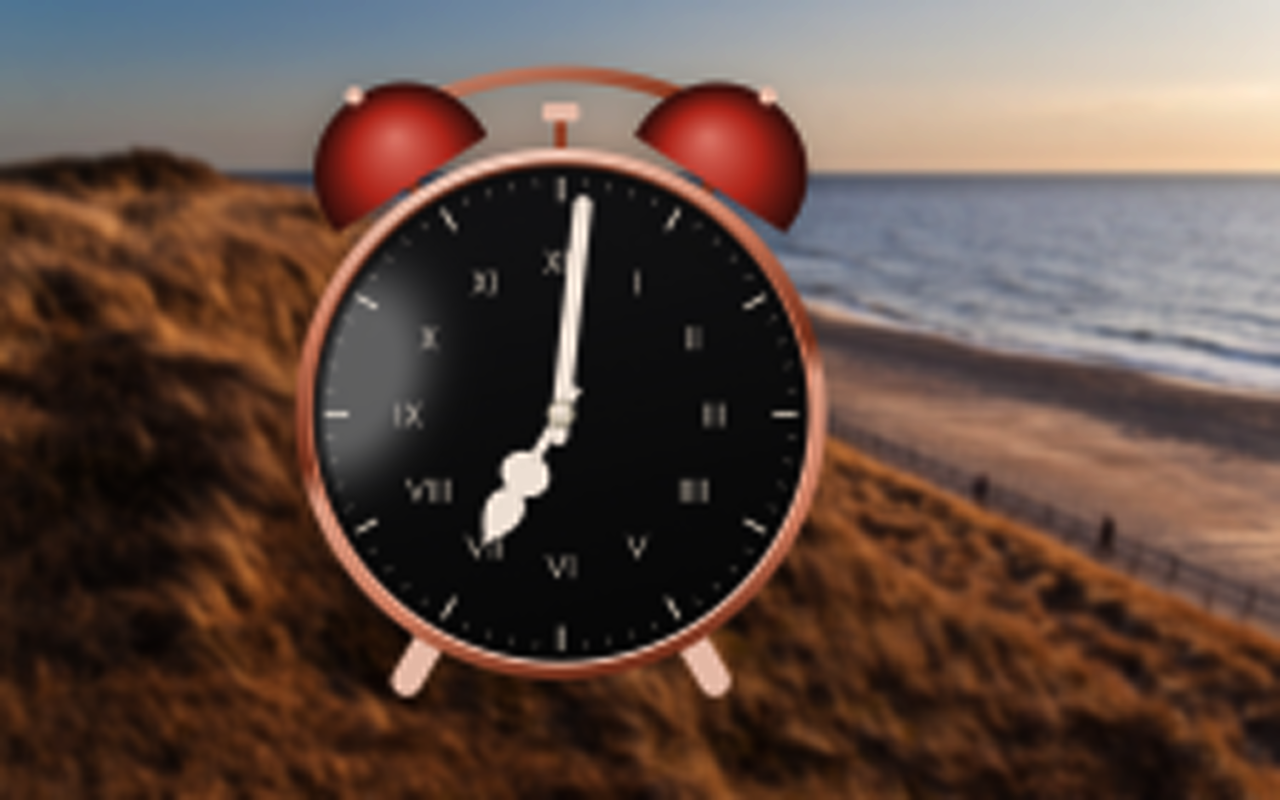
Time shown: {"hour": 7, "minute": 1}
